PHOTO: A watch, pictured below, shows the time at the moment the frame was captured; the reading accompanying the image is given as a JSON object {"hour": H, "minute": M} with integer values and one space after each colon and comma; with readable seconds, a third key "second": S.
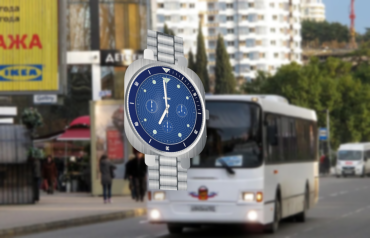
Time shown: {"hour": 6, "minute": 59}
